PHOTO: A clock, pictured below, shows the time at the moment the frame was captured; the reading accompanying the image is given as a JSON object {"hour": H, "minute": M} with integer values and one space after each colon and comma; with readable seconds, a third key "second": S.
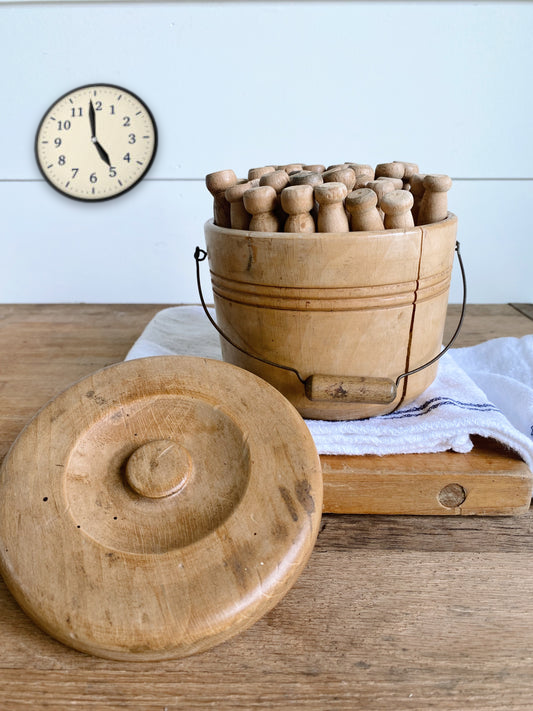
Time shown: {"hour": 4, "minute": 59}
